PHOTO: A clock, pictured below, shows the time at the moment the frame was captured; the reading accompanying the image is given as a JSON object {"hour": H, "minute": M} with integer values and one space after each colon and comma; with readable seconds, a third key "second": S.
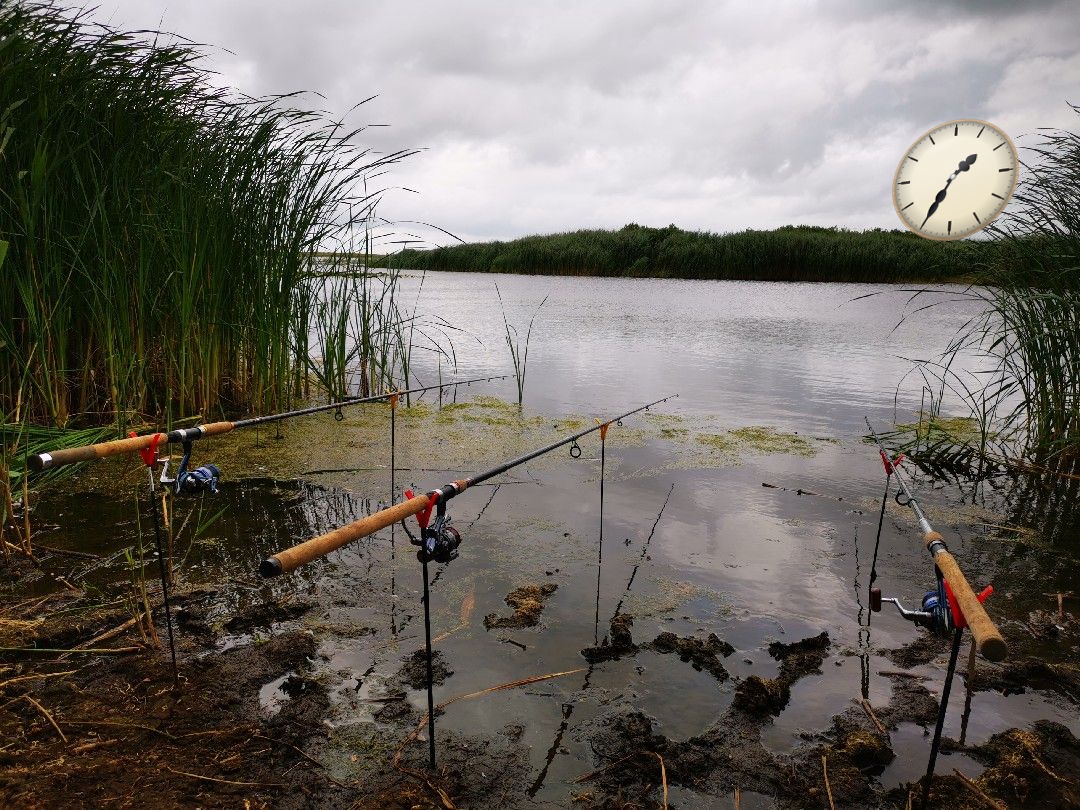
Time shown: {"hour": 1, "minute": 35}
